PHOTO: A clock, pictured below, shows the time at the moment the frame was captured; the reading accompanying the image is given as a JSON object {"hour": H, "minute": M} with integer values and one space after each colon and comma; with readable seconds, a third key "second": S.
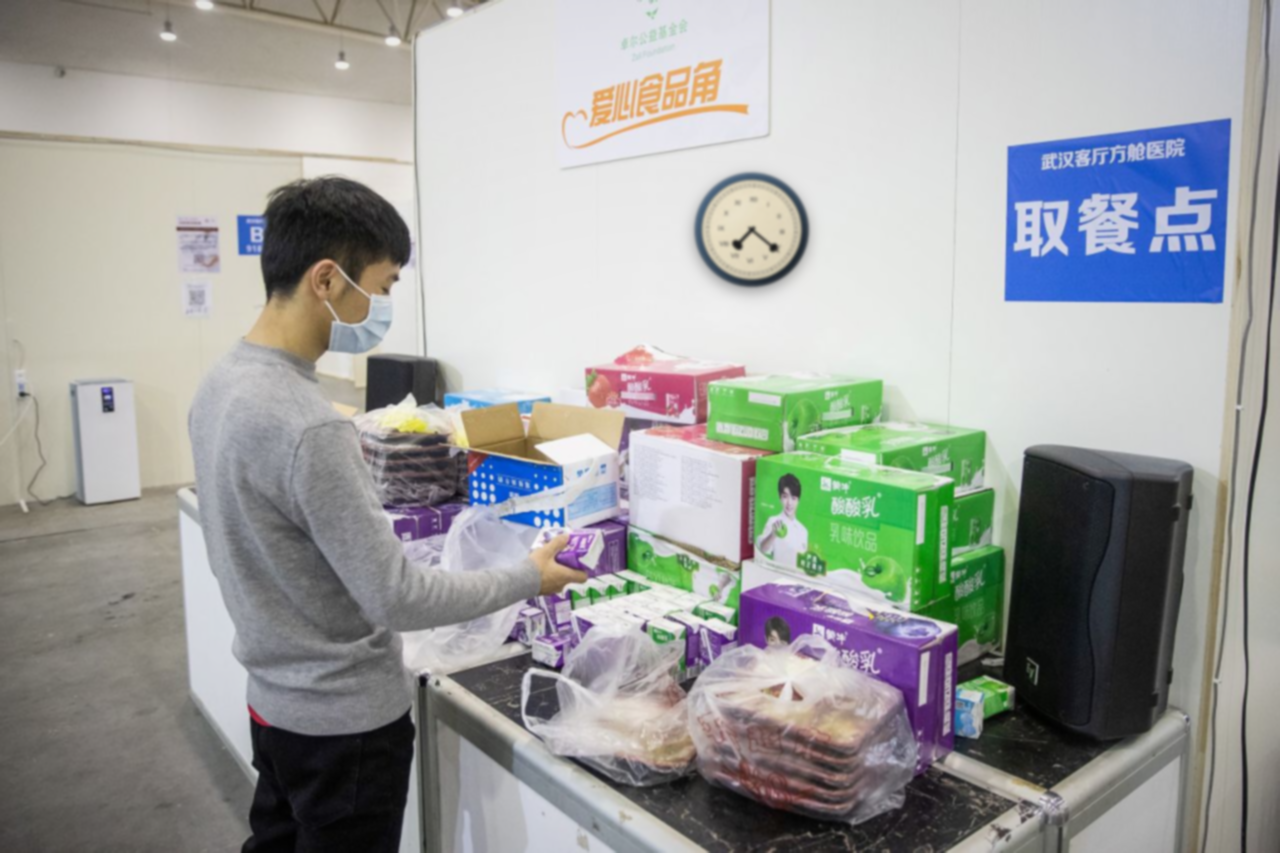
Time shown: {"hour": 7, "minute": 21}
